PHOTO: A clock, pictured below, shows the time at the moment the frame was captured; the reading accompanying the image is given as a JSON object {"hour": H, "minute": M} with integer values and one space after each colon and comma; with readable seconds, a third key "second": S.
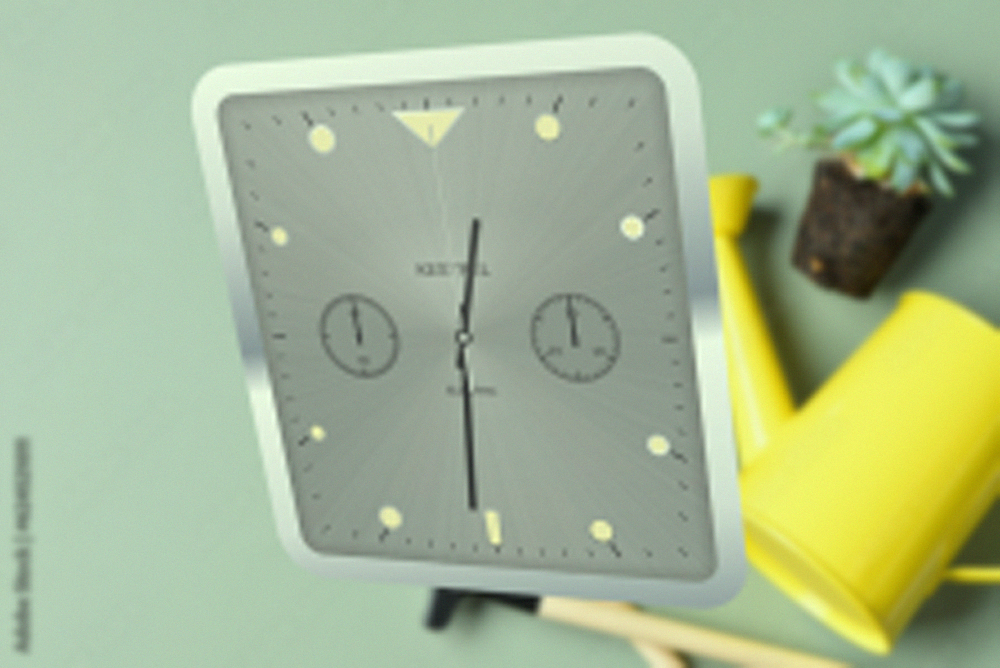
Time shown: {"hour": 12, "minute": 31}
